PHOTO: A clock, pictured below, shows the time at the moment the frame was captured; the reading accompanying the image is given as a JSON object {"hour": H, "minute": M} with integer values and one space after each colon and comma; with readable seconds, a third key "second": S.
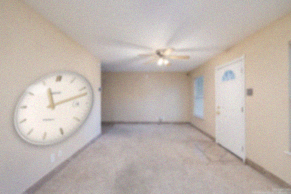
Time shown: {"hour": 11, "minute": 12}
